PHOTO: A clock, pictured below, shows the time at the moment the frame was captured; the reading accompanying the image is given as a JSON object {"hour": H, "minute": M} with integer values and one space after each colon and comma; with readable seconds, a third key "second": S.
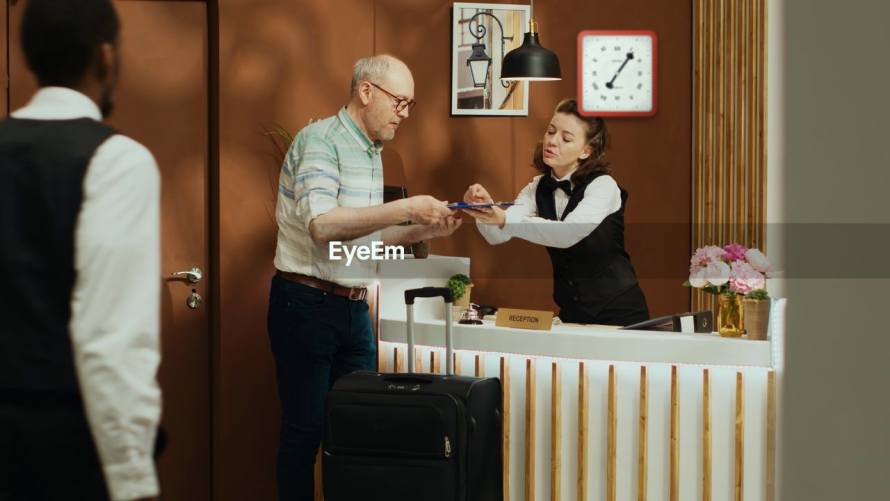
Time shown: {"hour": 7, "minute": 6}
